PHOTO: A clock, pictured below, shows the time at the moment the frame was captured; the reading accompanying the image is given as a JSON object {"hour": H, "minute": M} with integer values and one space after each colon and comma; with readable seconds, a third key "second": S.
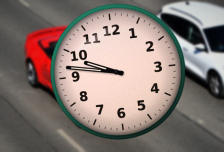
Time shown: {"hour": 9, "minute": 47}
